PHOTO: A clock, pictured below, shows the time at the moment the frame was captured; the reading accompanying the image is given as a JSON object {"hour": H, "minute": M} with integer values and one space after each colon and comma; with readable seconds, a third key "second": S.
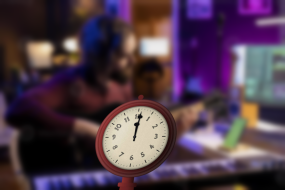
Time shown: {"hour": 12, "minute": 1}
